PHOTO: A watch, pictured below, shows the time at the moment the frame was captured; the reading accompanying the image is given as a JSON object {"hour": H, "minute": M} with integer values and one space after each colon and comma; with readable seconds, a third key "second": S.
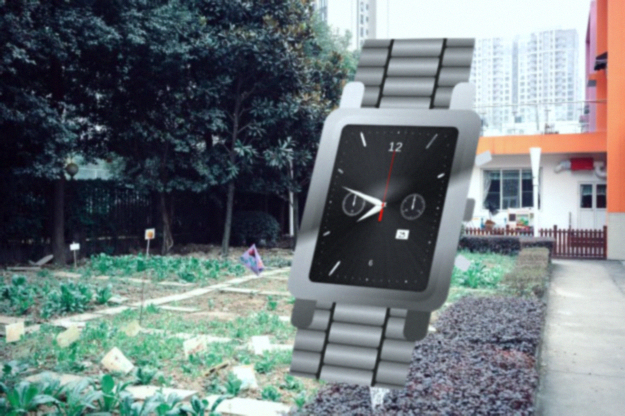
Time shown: {"hour": 7, "minute": 48}
